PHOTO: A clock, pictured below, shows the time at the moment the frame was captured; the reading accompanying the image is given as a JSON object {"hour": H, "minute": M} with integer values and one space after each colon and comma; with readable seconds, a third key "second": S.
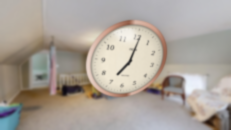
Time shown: {"hour": 7, "minute": 1}
